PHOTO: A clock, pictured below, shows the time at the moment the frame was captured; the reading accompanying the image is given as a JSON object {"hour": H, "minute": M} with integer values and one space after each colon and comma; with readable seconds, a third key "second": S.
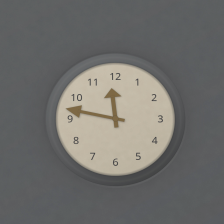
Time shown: {"hour": 11, "minute": 47}
